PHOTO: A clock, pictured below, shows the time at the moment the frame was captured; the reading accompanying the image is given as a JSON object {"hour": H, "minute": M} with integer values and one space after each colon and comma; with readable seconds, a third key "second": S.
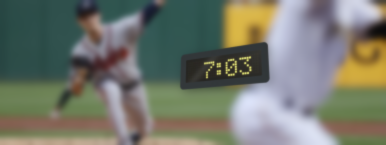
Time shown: {"hour": 7, "minute": 3}
